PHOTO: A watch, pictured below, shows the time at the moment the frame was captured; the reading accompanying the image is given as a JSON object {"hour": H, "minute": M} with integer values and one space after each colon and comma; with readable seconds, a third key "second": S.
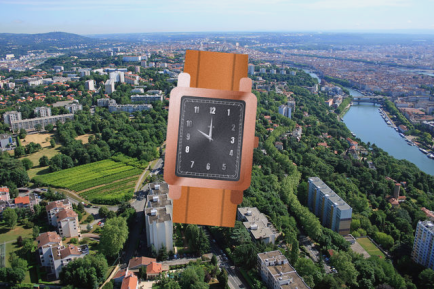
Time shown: {"hour": 10, "minute": 0}
